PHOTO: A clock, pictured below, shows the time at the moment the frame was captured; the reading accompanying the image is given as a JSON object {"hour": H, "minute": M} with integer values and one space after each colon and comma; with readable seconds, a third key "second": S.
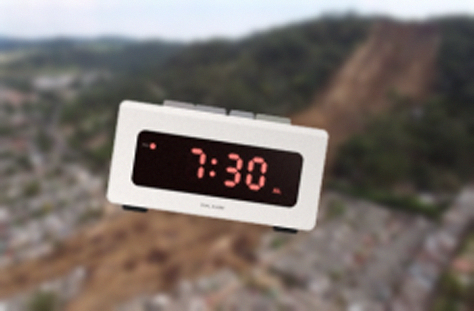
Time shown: {"hour": 7, "minute": 30}
